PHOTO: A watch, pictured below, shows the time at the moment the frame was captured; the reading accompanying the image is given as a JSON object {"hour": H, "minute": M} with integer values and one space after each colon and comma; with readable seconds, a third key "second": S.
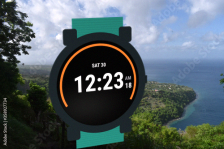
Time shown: {"hour": 12, "minute": 23, "second": 18}
